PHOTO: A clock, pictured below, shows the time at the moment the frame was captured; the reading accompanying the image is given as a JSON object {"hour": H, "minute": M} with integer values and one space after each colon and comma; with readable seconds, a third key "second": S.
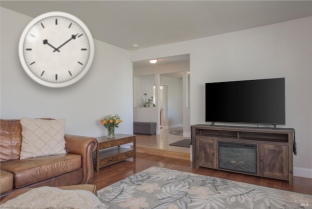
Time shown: {"hour": 10, "minute": 9}
